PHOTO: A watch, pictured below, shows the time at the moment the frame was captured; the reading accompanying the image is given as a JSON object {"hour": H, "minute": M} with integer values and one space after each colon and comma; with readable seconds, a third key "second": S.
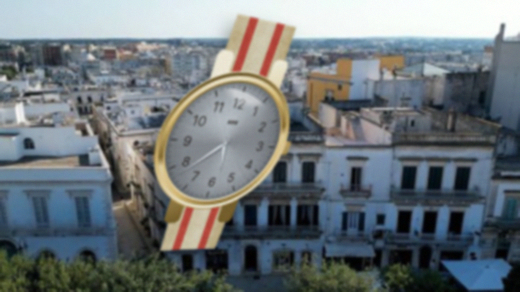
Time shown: {"hour": 5, "minute": 38}
